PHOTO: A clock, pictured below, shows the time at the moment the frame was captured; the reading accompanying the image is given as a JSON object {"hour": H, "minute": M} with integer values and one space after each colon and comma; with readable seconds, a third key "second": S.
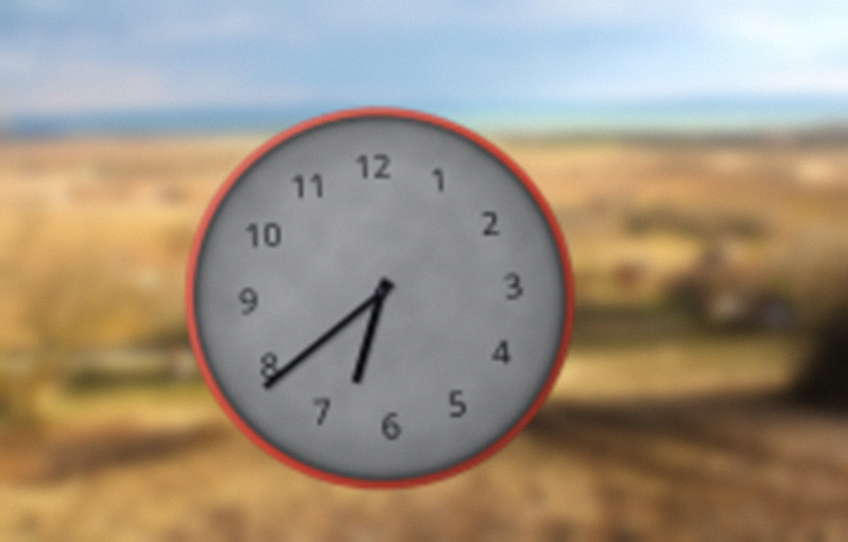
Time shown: {"hour": 6, "minute": 39}
